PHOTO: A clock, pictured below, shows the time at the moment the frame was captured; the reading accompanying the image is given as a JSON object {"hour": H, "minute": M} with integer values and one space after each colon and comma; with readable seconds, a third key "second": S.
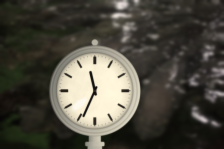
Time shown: {"hour": 11, "minute": 34}
